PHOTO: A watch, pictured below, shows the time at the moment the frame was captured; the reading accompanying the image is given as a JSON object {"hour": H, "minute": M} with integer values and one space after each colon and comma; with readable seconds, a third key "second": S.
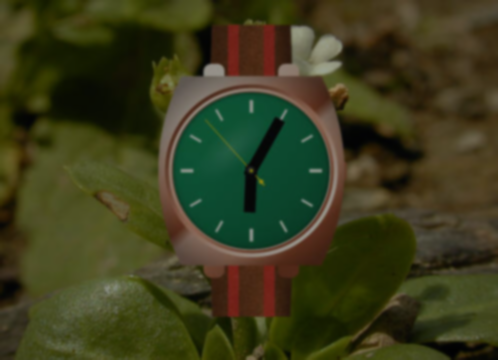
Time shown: {"hour": 6, "minute": 4, "second": 53}
